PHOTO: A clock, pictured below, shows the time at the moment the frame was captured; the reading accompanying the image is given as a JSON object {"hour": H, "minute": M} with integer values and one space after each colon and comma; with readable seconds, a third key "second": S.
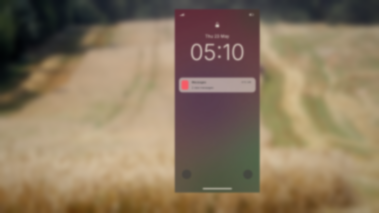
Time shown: {"hour": 5, "minute": 10}
